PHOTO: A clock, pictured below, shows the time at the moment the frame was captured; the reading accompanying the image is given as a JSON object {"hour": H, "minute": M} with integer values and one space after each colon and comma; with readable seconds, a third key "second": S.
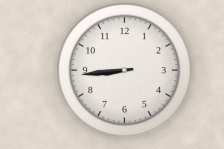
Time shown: {"hour": 8, "minute": 44}
